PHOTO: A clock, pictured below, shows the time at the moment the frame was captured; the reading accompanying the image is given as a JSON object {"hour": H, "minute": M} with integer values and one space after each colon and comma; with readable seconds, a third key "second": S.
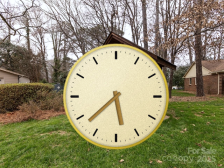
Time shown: {"hour": 5, "minute": 38}
